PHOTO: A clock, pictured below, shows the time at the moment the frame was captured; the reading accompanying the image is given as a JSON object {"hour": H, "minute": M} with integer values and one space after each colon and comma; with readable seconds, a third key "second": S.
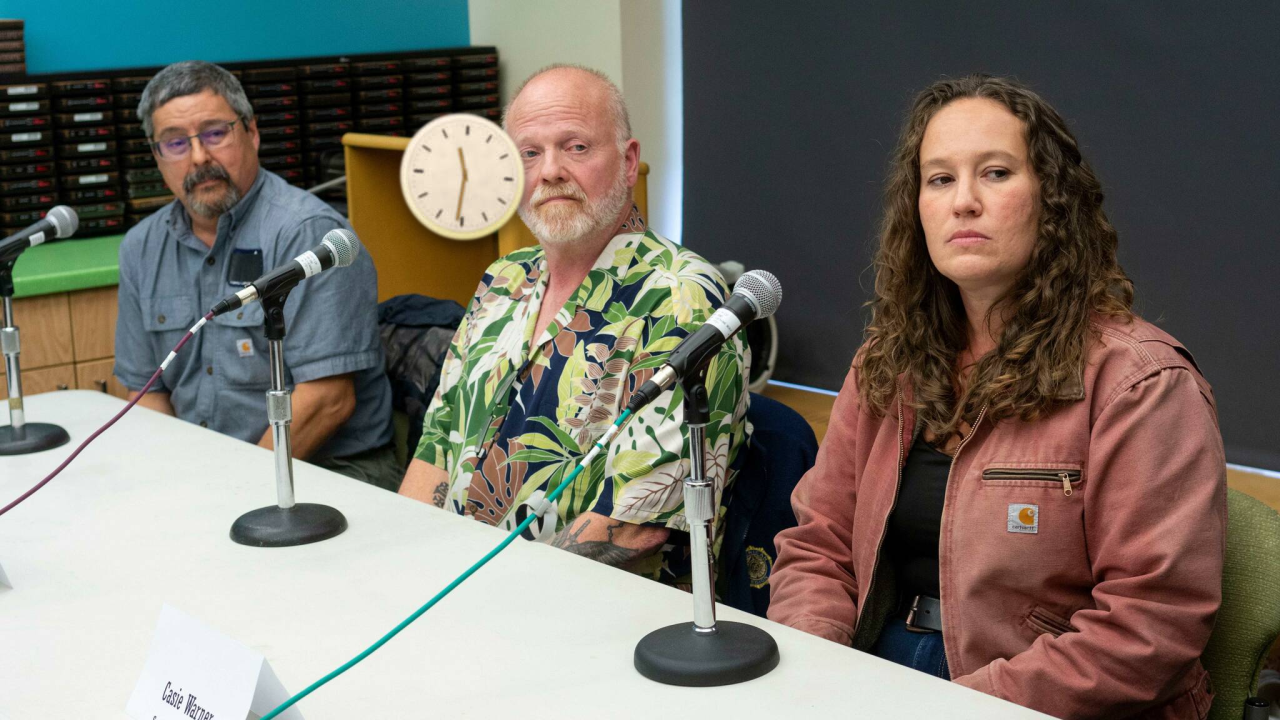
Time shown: {"hour": 11, "minute": 31}
